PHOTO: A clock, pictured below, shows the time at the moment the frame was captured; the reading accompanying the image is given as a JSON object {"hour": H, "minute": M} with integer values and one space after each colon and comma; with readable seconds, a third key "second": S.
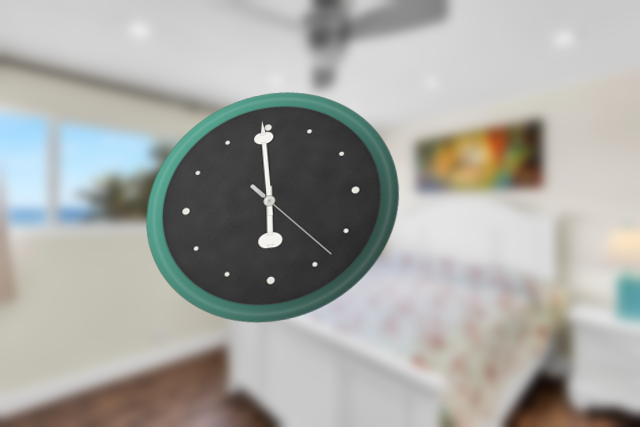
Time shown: {"hour": 5, "minute": 59, "second": 23}
